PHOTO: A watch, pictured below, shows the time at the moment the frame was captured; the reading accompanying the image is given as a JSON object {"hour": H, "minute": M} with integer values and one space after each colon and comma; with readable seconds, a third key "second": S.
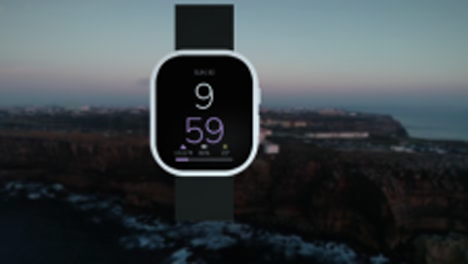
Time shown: {"hour": 9, "minute": 59}
